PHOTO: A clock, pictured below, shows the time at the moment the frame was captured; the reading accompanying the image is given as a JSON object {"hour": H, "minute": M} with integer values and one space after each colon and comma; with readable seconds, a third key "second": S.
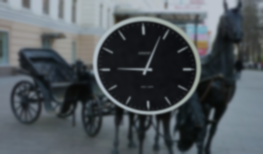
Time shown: {"hour": 9, "minute": 4}
